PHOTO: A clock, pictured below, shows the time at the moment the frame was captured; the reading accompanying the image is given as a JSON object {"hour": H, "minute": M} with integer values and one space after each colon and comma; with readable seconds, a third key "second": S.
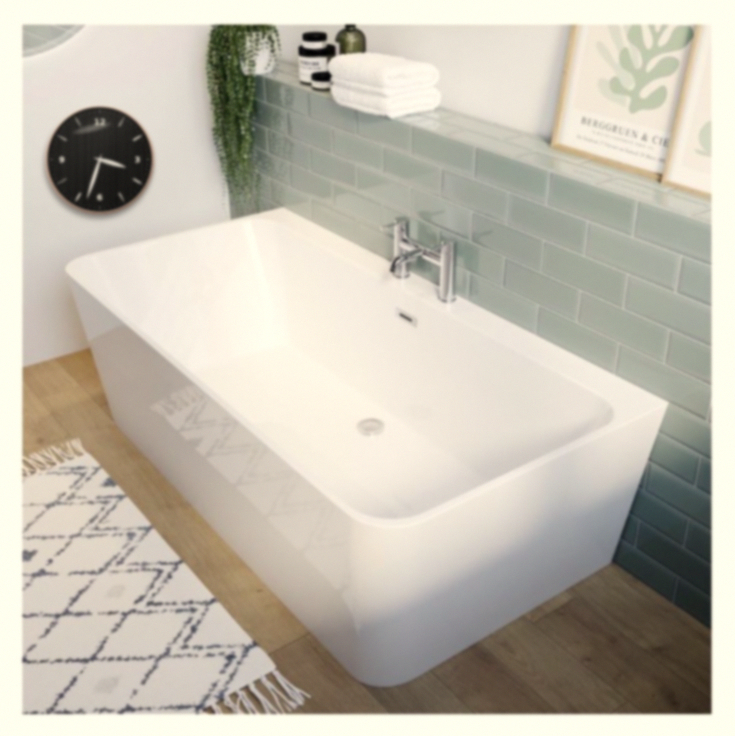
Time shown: {"hour": 3, "minute": 33}
